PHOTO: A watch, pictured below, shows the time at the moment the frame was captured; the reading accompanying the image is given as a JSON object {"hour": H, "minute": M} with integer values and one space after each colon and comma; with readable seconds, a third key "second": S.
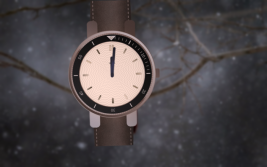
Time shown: {"hour": 12, "minute": 1}
